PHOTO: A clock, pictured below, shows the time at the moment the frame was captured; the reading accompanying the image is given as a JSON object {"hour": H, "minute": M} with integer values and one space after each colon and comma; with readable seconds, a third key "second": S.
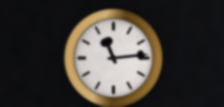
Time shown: {"hour": 11, "minute": 14}
